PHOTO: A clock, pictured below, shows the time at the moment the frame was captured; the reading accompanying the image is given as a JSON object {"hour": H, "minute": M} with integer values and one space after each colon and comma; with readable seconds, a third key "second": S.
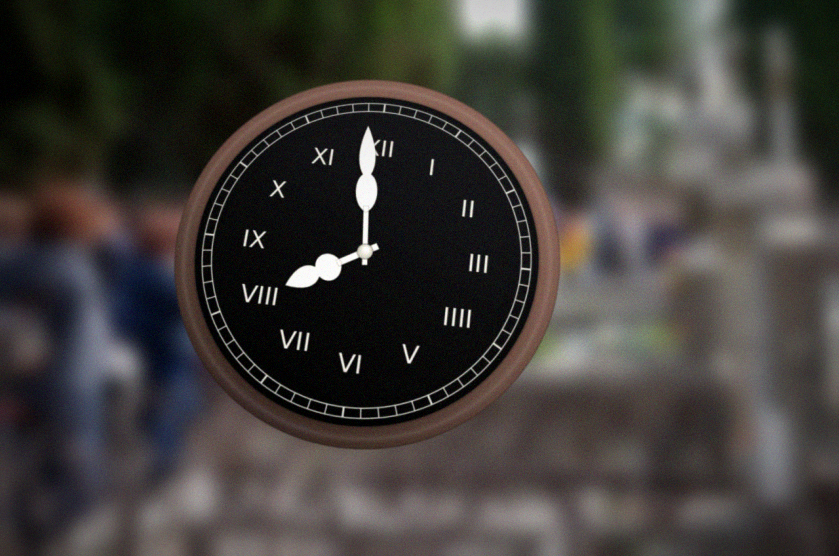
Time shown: {"hour": 7, "minute": 59}
